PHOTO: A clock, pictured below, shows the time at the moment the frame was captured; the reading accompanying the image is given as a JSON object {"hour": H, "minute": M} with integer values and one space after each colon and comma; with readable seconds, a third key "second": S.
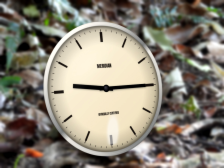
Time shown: {"hour": 9, "minute": 15}
